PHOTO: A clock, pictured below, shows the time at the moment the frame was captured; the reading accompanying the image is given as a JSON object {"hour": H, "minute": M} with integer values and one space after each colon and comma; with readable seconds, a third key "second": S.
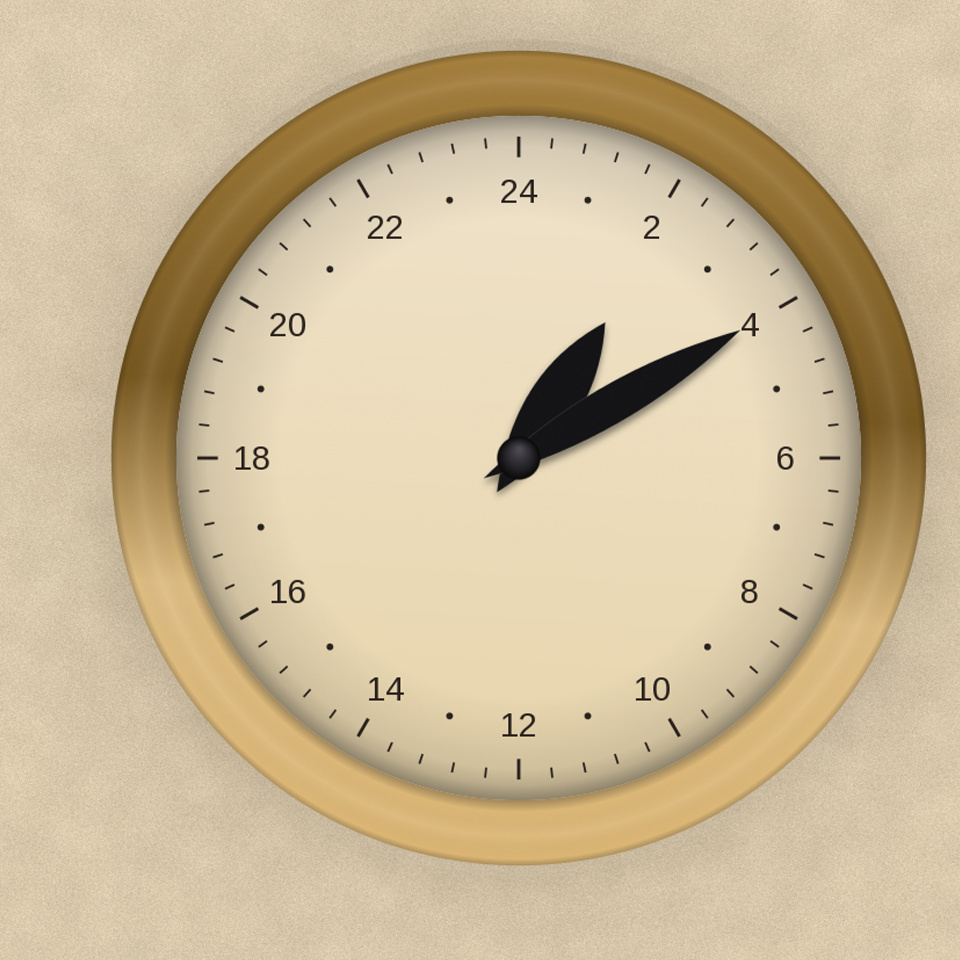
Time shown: {"hour": 2, "minute": 10}
